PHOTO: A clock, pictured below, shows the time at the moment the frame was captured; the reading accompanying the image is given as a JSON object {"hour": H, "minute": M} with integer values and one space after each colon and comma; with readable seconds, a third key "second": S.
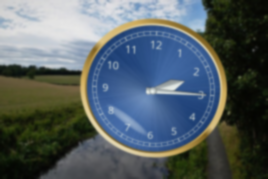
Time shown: {"hour": 2, "minute": 15}
